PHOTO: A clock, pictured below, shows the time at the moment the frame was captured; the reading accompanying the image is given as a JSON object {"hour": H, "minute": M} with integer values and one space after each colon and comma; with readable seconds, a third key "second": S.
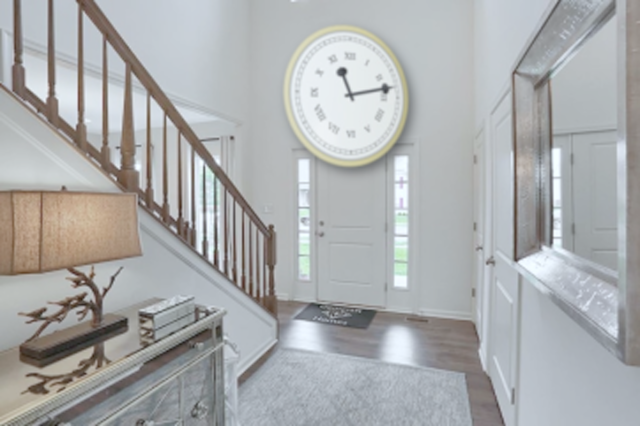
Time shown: {"hour": 11, "minute": 13}
